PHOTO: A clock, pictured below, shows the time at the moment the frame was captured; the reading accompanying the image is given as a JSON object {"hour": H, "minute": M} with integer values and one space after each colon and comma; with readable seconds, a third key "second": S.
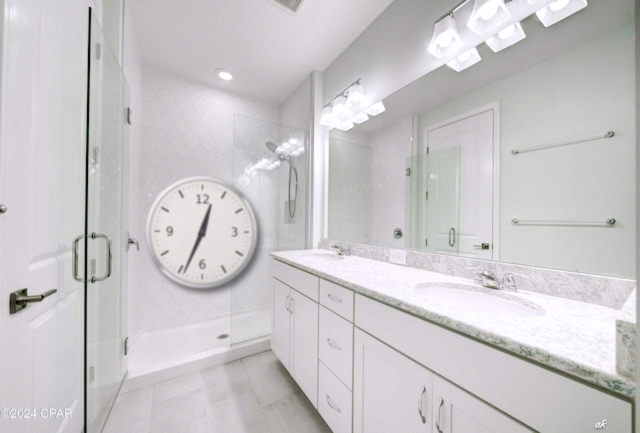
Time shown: {"hour": 12, "minute": 34}
